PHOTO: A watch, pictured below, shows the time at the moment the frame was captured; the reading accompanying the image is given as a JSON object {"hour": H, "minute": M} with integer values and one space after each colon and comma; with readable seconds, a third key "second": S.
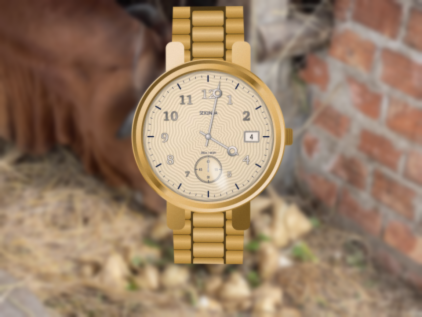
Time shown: {"hour": 4, "minute": 2}
